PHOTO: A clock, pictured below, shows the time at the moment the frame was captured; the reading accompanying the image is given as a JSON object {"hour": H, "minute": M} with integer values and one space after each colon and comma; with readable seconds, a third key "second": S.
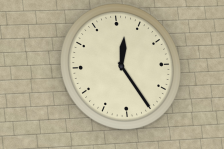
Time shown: {"hour": 12, "minute": 25}
